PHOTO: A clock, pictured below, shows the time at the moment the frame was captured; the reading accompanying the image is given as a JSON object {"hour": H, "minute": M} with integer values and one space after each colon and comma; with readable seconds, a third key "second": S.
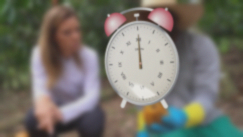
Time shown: {"hour": 12, "minute": 0}
